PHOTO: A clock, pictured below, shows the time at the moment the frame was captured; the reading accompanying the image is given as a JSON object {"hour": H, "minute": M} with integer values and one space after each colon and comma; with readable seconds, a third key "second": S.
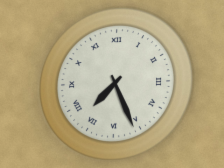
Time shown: {"hour": 7, "minute": 26}
